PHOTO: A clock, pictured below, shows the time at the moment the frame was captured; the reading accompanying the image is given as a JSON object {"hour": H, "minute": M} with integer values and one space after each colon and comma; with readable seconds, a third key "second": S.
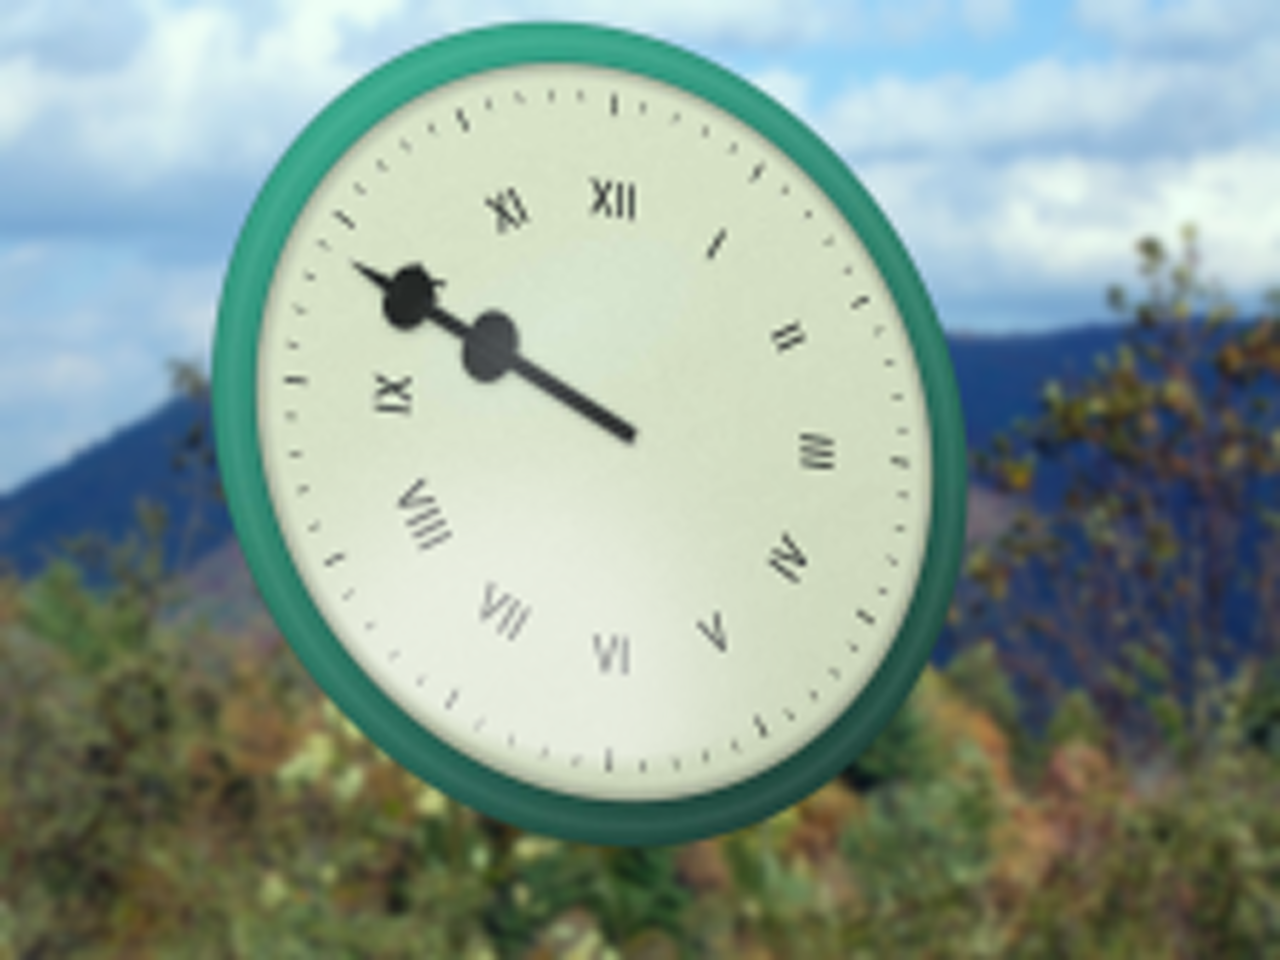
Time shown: {"hour": 9, "minute": 49}
